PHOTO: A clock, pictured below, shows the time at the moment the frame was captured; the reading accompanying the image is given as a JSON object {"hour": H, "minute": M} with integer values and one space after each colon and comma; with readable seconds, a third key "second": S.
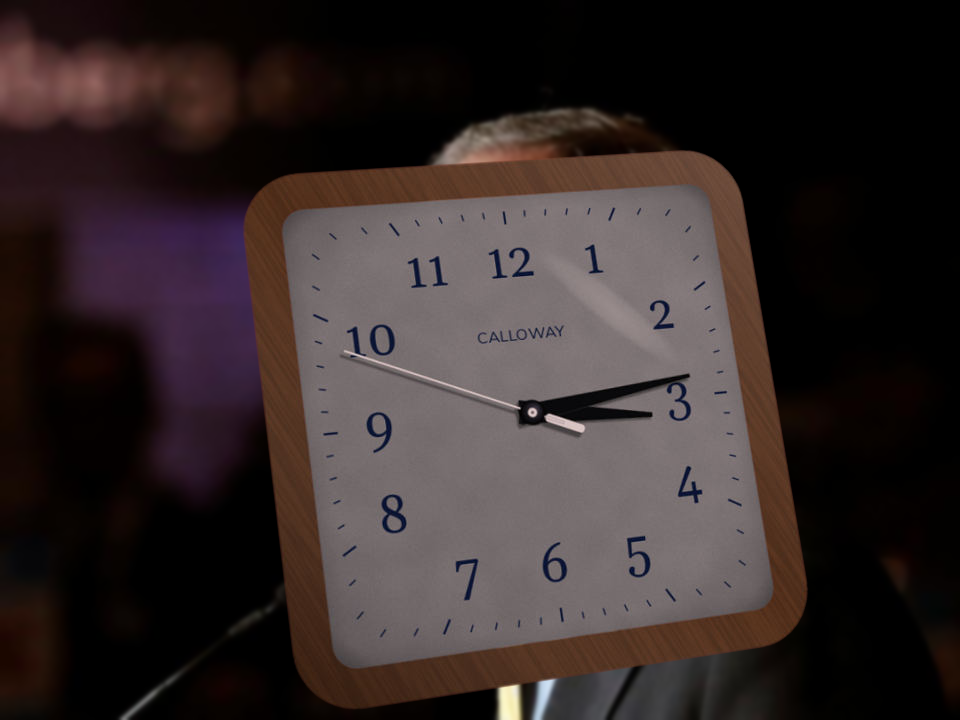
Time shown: {"hour": 3, "minute": 13, "second": 49}
